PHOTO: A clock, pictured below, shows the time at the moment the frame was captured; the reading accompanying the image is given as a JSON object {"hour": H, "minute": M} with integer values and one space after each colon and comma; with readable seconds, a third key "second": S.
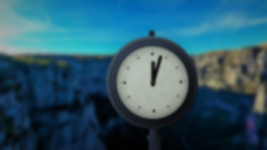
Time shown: {"hour": 12, "minute": 3}
